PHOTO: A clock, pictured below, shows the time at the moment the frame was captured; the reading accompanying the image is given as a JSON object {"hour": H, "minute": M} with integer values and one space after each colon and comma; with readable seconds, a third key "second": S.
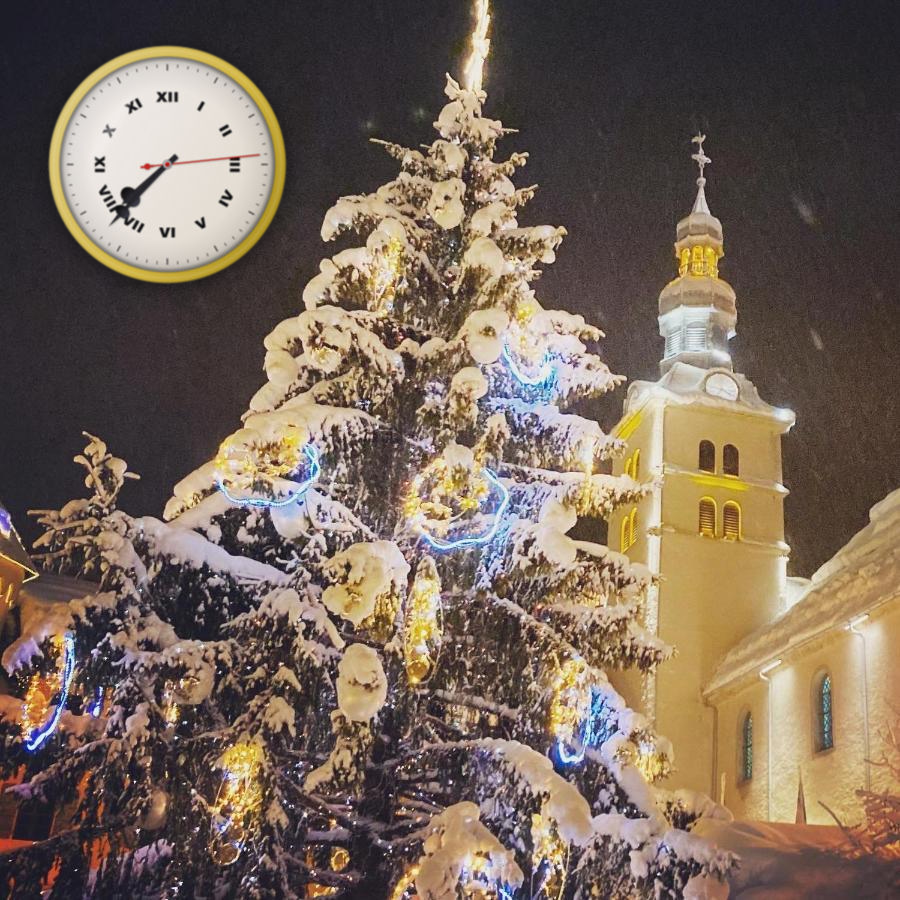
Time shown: {"hour": 7, "minute": 37, "second": 14}
